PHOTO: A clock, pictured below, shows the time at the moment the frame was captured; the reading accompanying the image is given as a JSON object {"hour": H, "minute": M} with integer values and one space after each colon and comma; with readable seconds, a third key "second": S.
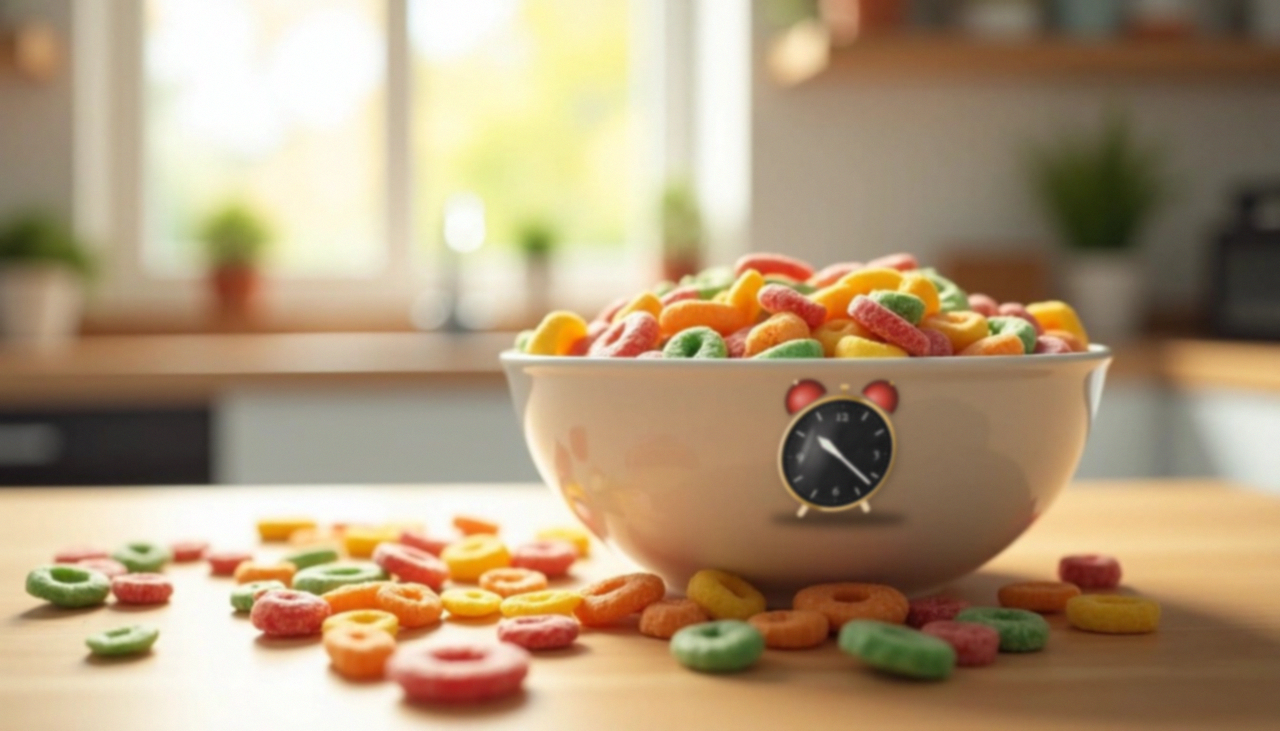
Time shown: {"hour": 10, "minute": 22}
